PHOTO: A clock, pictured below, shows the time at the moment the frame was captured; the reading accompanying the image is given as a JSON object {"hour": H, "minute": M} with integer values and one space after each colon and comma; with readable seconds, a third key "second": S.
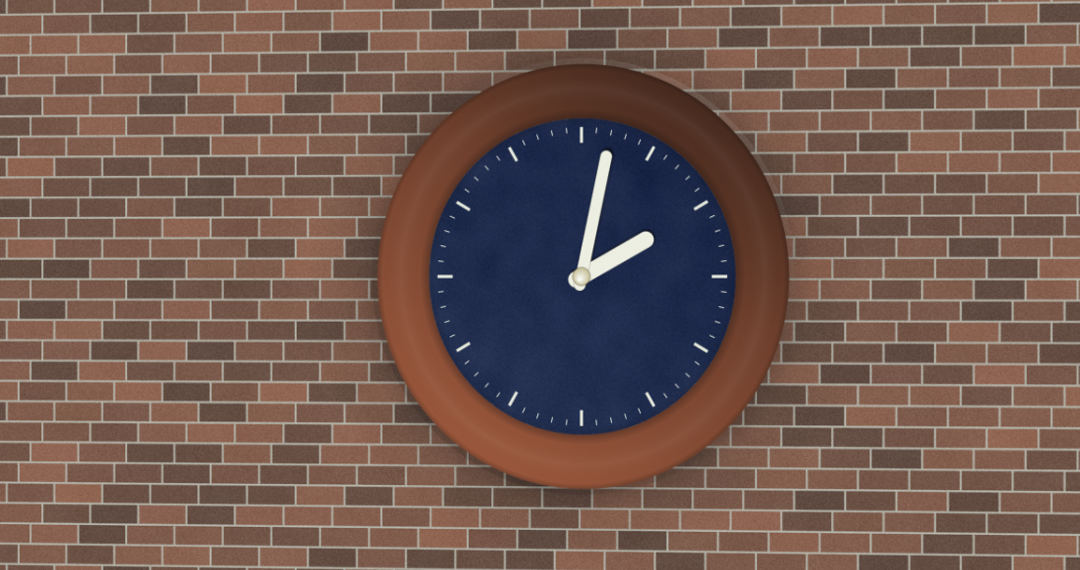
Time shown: {"hour": 2, "minute": 2}
